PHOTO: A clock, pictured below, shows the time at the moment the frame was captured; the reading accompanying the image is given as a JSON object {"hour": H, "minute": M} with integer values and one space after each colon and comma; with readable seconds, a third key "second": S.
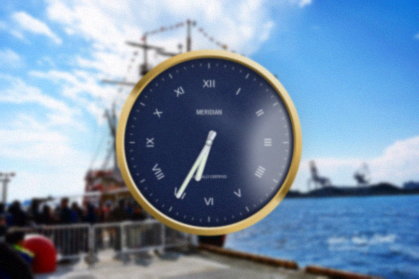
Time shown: {"hour": 6, "minute": 35}
